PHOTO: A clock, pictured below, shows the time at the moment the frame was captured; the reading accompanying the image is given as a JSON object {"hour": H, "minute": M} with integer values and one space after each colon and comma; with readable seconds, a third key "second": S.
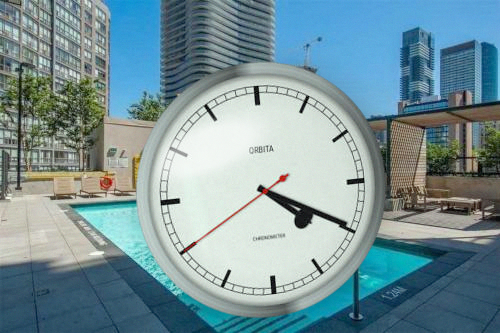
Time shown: {"hour": 4, "minute": 19, "second": 40}
